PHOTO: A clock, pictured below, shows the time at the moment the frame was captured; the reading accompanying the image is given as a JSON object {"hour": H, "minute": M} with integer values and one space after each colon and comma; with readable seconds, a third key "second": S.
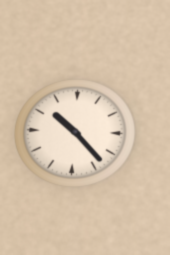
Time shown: {"hour": 10, "minute": 23}
